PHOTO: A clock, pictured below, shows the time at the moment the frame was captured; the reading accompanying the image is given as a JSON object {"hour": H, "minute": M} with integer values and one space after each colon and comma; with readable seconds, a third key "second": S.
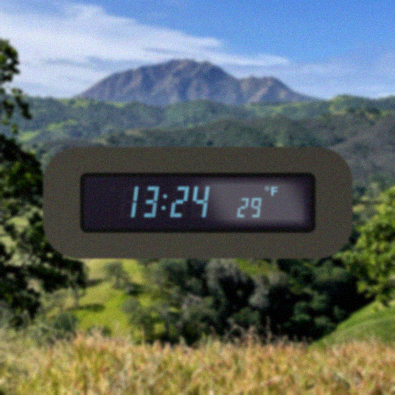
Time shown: {"hour": 13, "minute": 24}
